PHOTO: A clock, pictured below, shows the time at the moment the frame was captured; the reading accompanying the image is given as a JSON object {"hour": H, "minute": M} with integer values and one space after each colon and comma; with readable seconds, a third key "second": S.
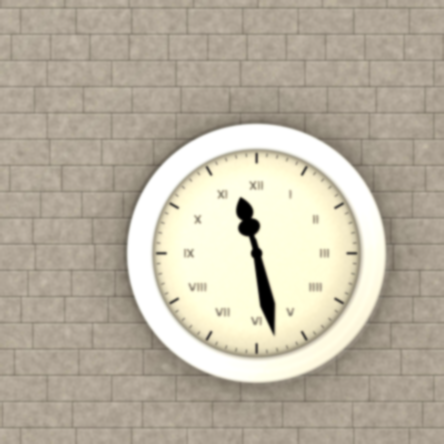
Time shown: {"hour": 11, "minute": 28}
